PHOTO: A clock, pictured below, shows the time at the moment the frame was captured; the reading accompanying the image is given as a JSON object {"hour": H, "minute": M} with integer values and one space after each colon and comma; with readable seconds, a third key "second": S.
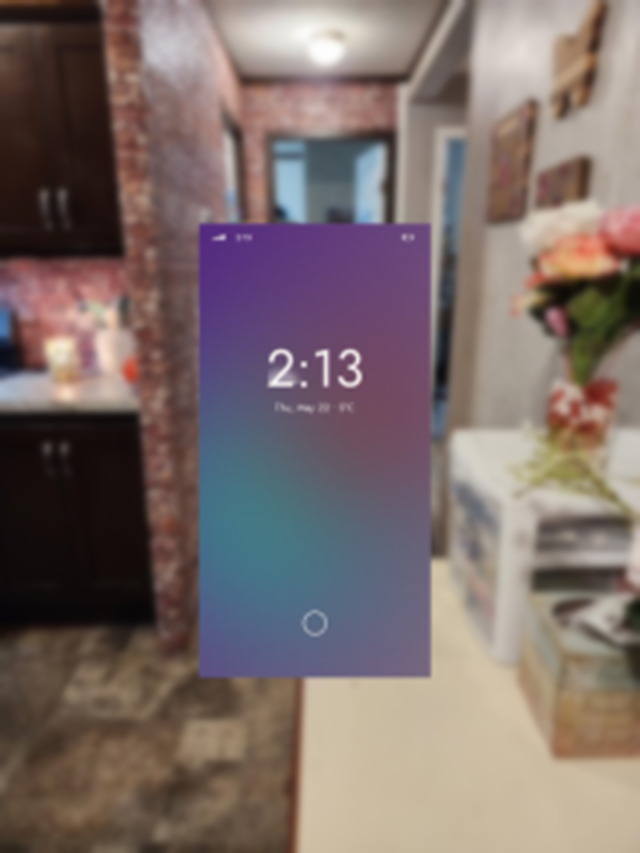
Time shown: {"hour": 2, "minute": 13}
